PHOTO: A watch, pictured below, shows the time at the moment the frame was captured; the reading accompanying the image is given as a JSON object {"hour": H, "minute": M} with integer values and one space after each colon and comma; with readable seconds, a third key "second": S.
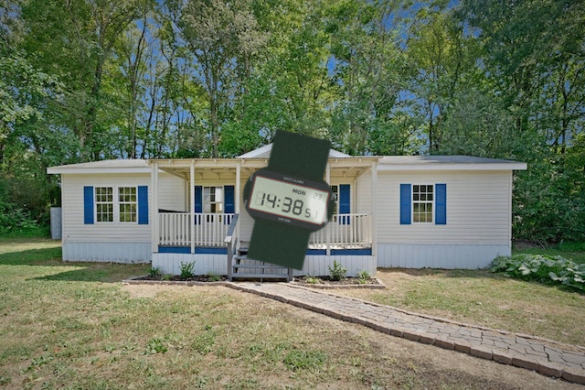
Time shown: {"hour": 14, "minute": 38, "second": 51}
